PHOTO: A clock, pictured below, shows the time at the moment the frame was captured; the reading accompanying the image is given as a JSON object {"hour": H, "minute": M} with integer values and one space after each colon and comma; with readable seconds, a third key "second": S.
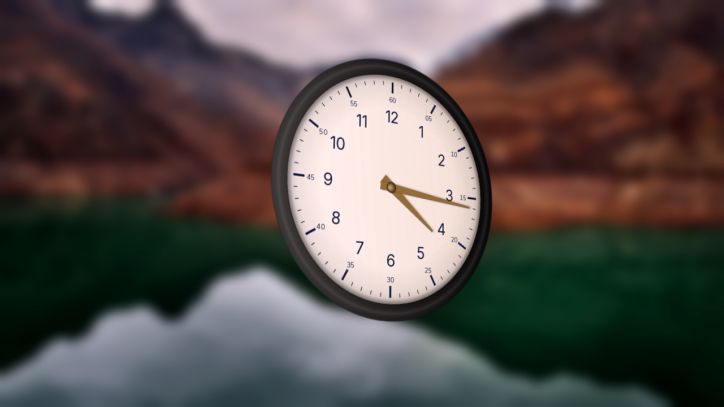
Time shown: {"hour": 4, "minute": 16}
